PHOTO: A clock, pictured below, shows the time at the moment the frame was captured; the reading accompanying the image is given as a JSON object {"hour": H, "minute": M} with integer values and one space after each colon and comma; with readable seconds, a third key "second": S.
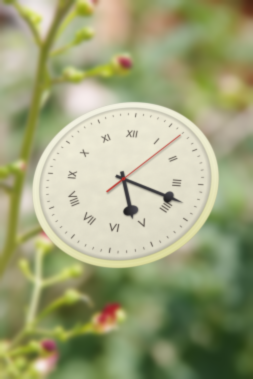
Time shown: {"hour": 5, "minute": 18, "second": 7}
